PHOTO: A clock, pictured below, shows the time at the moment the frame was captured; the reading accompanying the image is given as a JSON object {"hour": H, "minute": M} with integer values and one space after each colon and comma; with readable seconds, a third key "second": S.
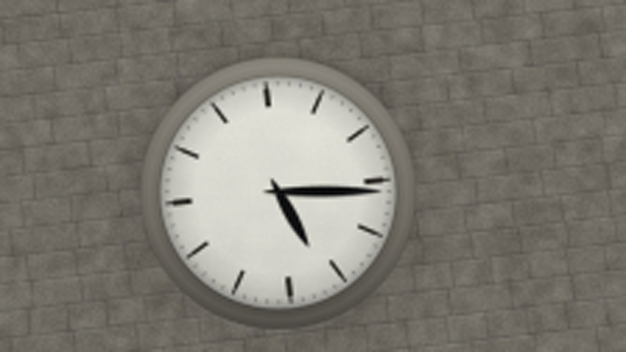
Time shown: {"hour": 5, "minute": 16}
